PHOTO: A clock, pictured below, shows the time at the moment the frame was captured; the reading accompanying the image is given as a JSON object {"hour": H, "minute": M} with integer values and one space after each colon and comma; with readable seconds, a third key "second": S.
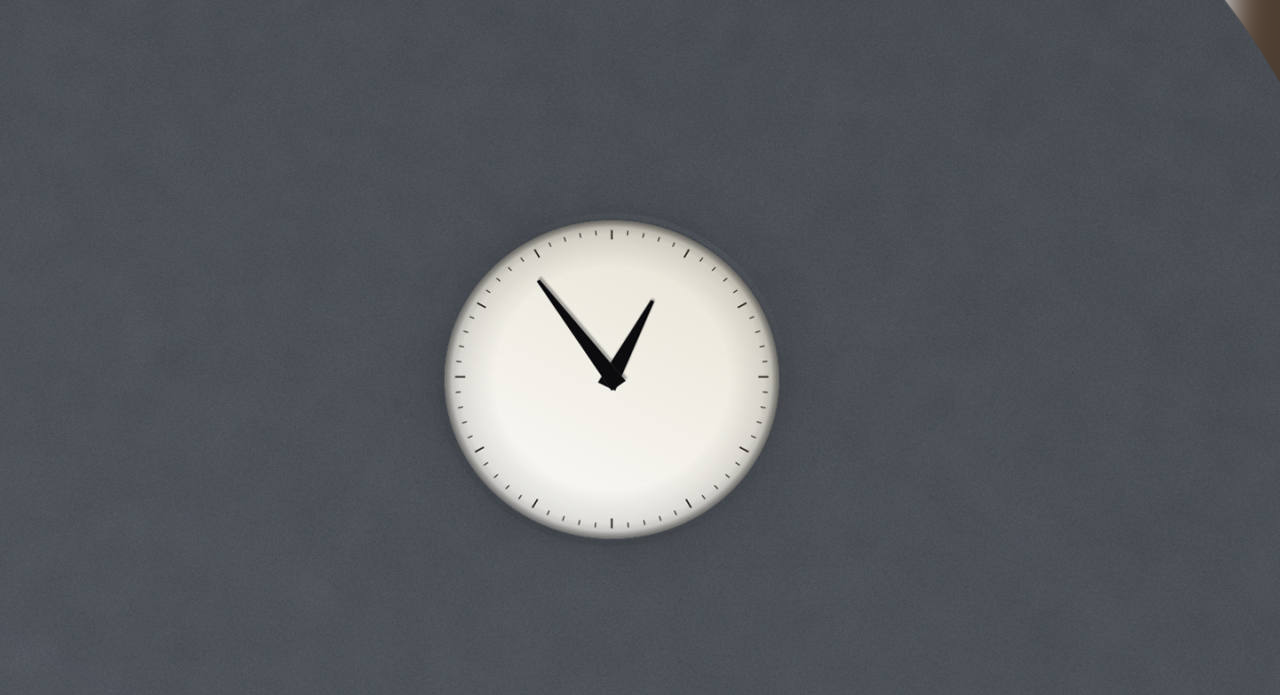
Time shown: {"hour": 12, "minute": 54}
